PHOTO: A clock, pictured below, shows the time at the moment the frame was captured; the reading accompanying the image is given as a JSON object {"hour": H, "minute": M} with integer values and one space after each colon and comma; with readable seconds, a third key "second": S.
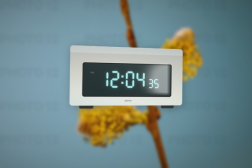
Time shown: {"hour": 12, "minute": 4, "second": 35}
